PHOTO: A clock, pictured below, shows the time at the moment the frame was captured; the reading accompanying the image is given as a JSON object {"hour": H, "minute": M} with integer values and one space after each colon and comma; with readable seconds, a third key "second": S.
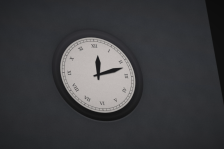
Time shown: {"hour": 12, "minute": 12}
